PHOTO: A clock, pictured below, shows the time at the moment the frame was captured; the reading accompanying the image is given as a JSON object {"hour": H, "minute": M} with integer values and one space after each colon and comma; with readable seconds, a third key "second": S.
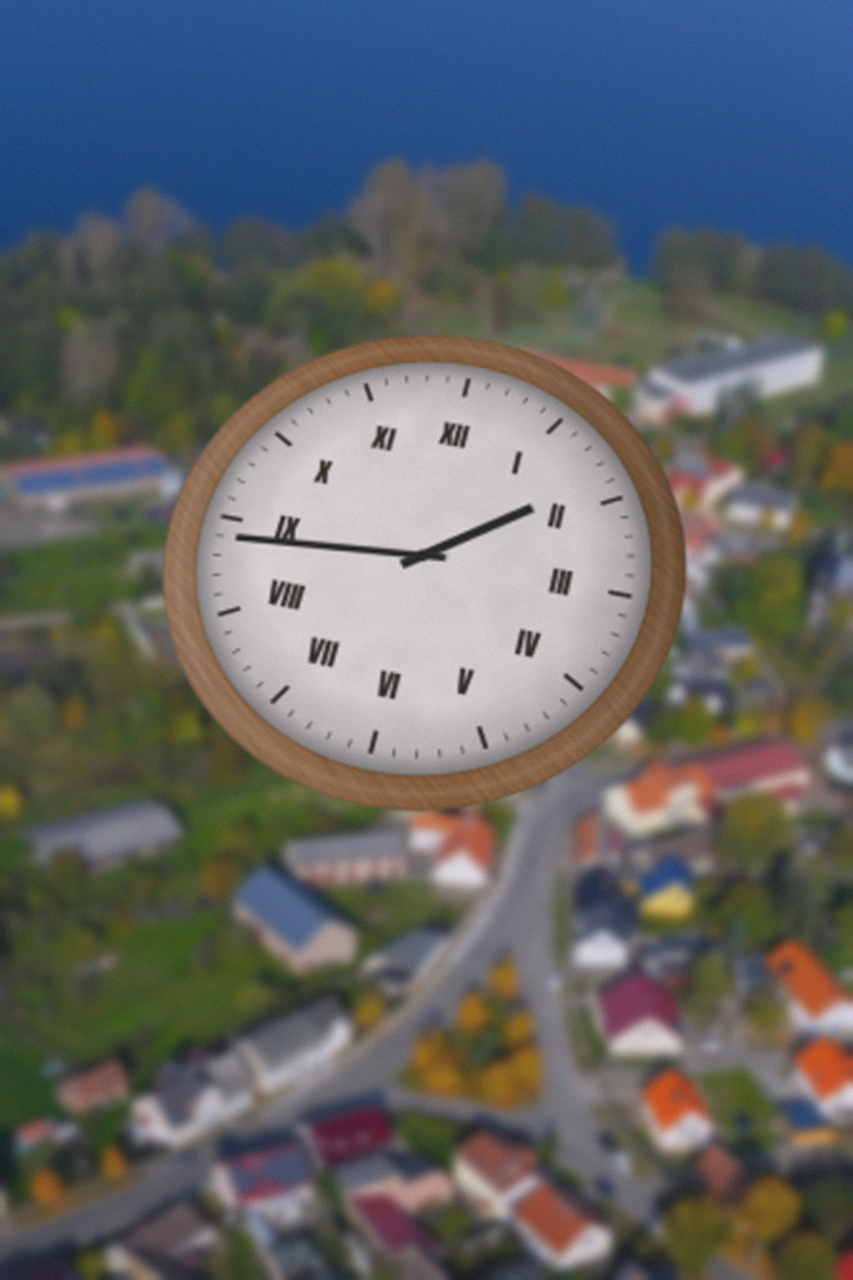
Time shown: {"hour": 1, "minute": 44}
